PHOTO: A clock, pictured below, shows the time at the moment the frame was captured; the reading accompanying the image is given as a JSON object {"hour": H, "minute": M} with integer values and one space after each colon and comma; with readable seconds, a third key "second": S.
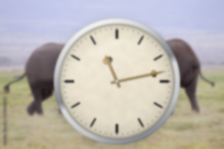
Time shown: {"hour": 11, "minute": 13}
